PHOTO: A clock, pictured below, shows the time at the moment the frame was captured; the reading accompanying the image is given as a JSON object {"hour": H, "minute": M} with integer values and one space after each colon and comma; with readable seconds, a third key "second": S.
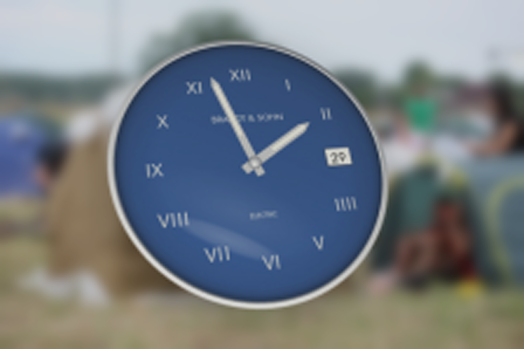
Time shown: {"hour": 1, "minute": 57}
